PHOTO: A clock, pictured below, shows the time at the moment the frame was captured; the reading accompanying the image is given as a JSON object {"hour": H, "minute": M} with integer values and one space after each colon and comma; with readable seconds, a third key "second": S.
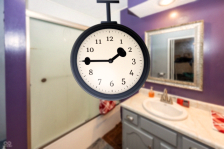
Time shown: {"hour": 1, "minute": 45}
